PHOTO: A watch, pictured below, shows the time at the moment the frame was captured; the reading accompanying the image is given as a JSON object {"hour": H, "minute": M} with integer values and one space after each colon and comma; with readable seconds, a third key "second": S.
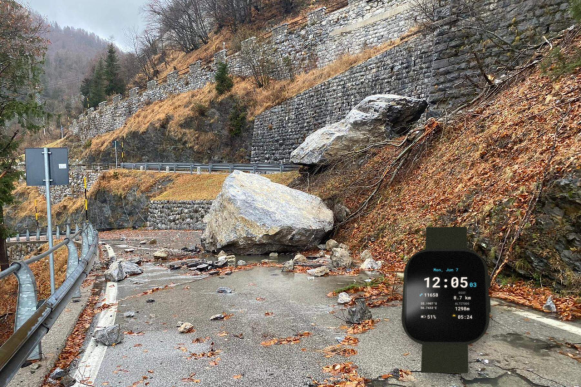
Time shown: {"hour": 12, "minute": 5}
